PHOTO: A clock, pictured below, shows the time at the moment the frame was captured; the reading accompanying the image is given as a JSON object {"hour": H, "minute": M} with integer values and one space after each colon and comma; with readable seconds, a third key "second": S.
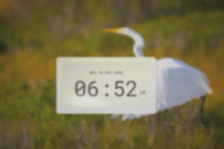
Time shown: {"hour": 6, "minute": 52}
